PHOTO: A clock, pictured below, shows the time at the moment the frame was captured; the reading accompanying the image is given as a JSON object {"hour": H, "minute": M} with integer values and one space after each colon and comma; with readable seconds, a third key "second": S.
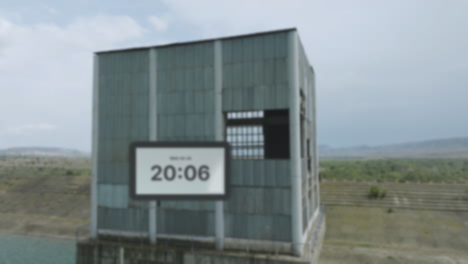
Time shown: {"hour": 20, "minute": 6}
